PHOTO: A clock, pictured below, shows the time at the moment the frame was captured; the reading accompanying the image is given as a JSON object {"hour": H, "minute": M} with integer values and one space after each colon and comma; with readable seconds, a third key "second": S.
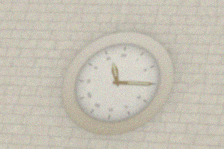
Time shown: {"hour": 11, "minute": 15}
